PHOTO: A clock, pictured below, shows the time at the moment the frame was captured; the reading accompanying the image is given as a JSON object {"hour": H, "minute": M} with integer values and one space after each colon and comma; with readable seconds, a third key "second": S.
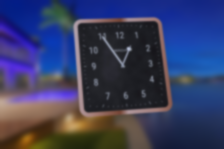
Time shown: {"hour": 12, "minute": 55}
